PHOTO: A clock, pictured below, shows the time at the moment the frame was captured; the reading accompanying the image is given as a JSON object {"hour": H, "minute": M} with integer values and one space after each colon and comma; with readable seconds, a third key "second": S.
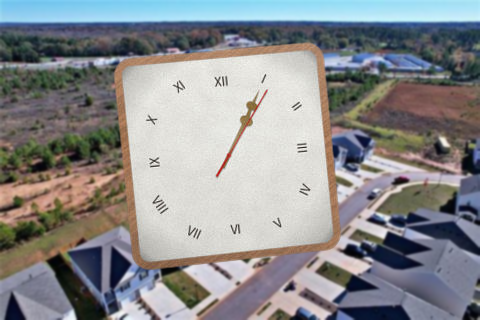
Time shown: {"hour": 1, "minute": 5, "second": 6}
